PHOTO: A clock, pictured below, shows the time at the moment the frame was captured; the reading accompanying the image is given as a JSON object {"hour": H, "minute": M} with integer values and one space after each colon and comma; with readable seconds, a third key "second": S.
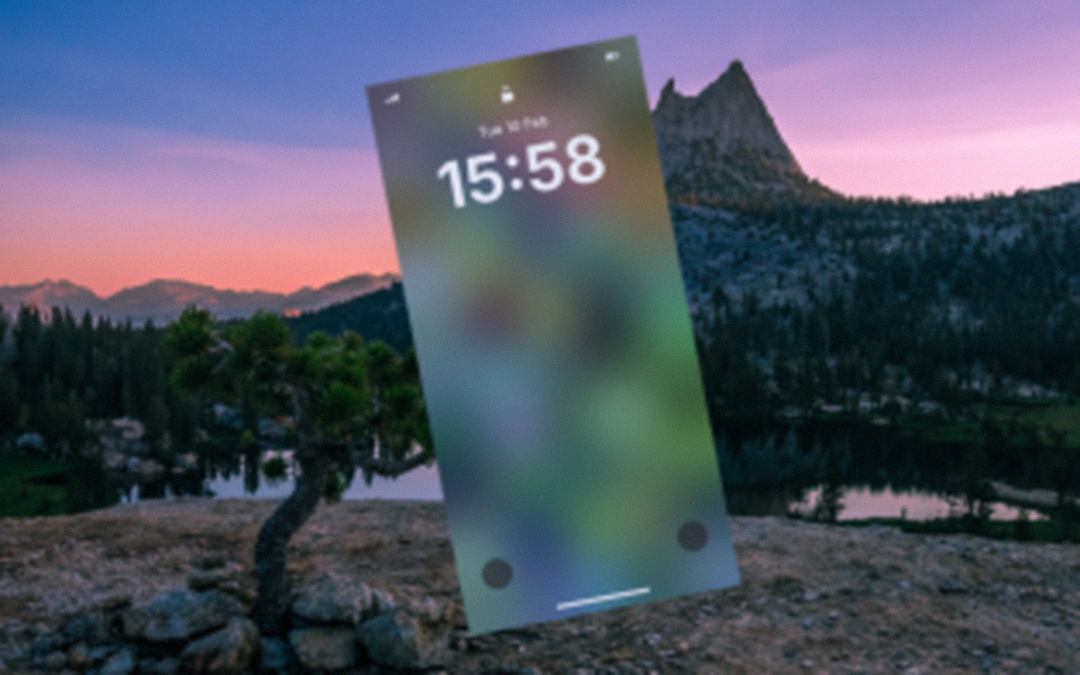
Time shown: {"hour": 15, "minute": 58}
